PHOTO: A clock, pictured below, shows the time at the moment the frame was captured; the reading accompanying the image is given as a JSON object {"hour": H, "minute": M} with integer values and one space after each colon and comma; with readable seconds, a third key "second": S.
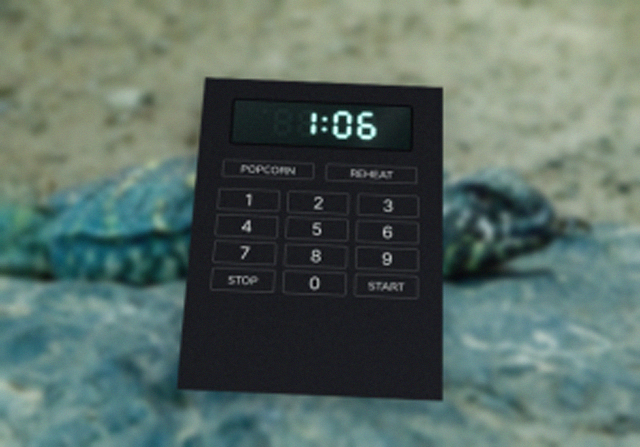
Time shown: {"hour": 1, "minute": 6}
